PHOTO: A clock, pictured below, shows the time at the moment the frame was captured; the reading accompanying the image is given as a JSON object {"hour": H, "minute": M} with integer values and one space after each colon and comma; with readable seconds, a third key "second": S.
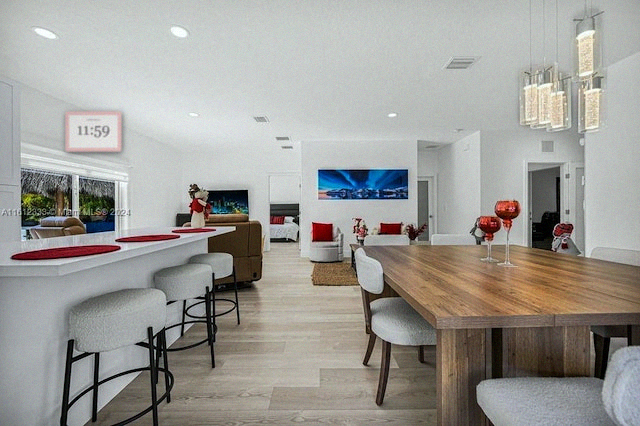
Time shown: {"hour": 11, "minute": 59}
